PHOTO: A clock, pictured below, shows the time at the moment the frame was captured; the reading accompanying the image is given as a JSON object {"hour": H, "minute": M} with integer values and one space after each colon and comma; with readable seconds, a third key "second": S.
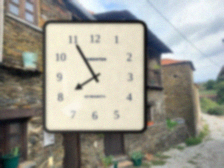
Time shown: {"hour": 7, "minute": 55}
